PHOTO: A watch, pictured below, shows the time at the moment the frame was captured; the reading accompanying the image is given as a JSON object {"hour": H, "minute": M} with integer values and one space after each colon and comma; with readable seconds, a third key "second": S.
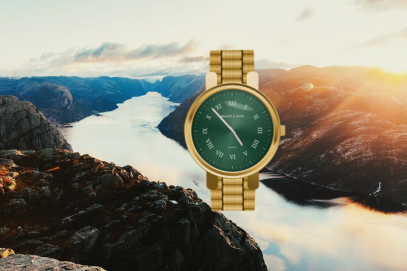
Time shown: {"hour": 4, "minute": 53}
